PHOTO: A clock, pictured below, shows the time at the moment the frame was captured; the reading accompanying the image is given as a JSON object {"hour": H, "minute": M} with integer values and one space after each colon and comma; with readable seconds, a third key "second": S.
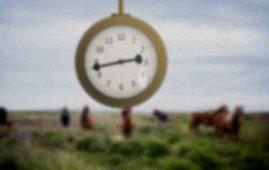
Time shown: {"hour": 2, "minute": 43}
